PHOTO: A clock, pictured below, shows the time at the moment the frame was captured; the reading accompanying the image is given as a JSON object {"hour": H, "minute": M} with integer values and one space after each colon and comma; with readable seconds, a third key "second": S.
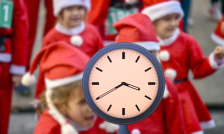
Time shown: {"hour": 3, "minute": 40}
